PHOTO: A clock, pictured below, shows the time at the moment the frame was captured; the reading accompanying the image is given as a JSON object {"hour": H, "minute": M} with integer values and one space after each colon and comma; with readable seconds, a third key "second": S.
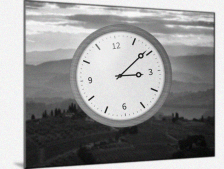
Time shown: {"hour": 3, "minute": 9}
